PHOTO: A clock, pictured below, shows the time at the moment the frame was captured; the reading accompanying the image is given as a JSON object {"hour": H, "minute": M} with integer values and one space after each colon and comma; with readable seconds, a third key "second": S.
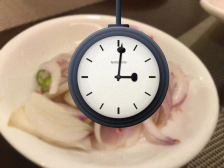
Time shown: {"hour": 3, "minute": 1}
